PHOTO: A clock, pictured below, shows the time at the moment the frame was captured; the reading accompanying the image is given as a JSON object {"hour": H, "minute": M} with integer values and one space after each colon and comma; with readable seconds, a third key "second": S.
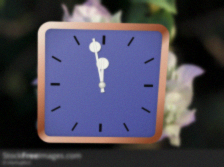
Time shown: {"hour": 11, "minute": 58}
